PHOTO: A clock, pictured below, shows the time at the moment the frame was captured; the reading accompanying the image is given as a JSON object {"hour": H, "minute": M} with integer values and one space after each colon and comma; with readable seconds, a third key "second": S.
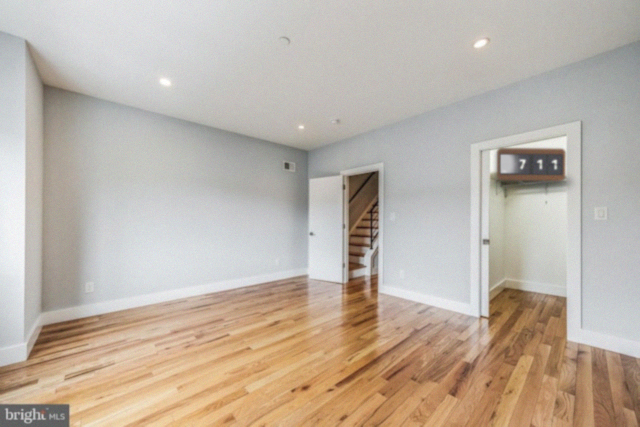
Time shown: {"hour": 7, "minute": 11}
